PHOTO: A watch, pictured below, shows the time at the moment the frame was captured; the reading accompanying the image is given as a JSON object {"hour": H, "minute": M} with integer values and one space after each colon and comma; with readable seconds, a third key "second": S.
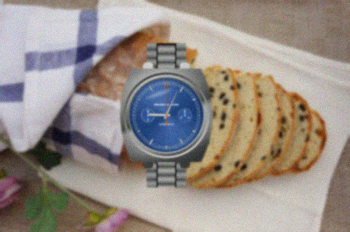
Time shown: {"hour": 9, "minute": 4}
